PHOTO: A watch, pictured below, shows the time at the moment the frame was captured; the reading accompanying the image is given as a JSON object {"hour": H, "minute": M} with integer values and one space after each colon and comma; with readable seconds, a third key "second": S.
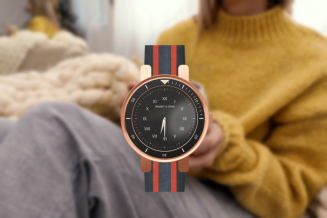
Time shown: {"hour": 6, "minute": 30}
